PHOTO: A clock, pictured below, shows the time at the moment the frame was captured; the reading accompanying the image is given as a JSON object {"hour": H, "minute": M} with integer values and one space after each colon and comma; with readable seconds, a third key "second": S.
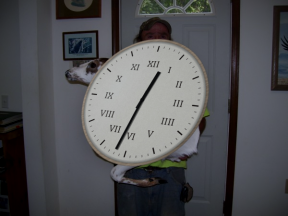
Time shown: {"hour": 12, "minute": 32}
